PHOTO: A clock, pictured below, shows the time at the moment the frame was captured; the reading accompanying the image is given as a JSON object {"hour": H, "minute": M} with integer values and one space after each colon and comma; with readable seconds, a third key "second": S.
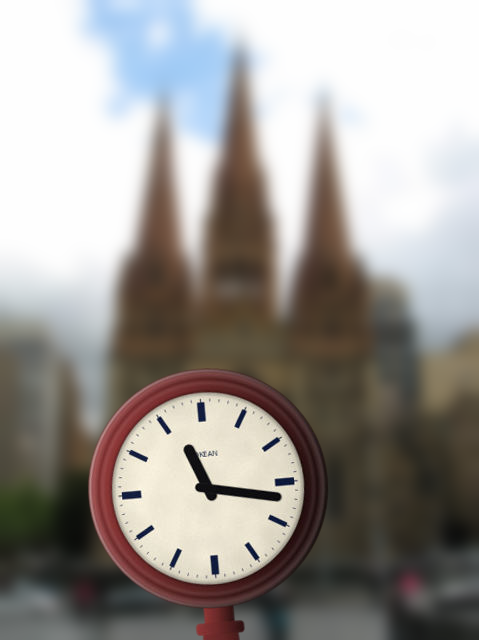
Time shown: {"hour": 11, "minute": 17}
